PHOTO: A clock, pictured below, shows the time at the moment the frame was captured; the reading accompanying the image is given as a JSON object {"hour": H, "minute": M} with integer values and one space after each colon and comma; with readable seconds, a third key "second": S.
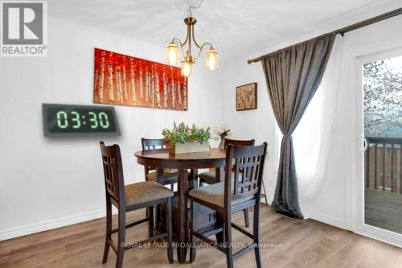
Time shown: {"hour": 3, "minute": 30}
